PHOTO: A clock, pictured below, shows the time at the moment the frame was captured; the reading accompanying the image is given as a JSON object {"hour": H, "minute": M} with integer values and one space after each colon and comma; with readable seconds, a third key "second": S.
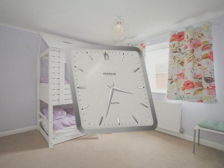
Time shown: {"hour": 3, "minute": 34}
